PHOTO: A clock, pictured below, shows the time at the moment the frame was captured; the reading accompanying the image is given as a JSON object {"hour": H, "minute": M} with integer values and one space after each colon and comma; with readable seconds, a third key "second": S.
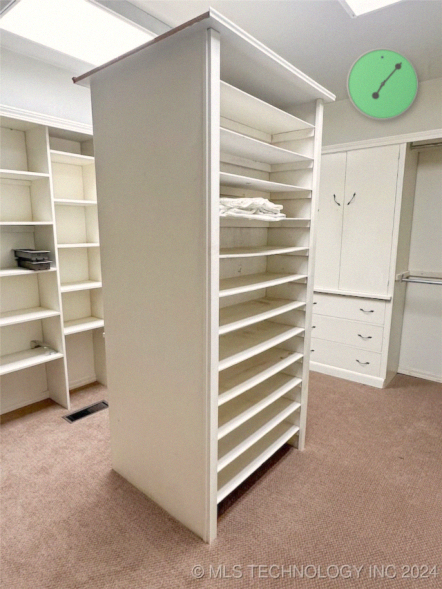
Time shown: {"hour": 7, "minute": 7}
